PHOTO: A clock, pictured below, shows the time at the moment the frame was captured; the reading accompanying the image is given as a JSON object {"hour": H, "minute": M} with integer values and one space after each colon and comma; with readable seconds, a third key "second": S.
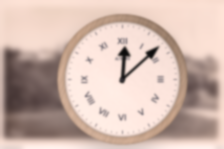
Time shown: {"hour": 12, "minute": 8}
